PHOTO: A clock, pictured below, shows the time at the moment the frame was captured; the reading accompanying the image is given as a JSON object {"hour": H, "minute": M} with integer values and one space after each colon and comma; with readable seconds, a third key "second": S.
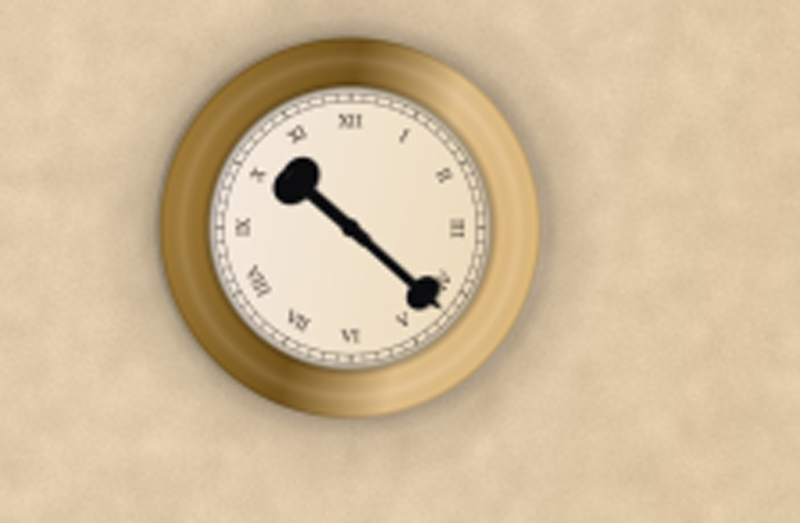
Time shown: {"hour": 10, "minute": 22}
